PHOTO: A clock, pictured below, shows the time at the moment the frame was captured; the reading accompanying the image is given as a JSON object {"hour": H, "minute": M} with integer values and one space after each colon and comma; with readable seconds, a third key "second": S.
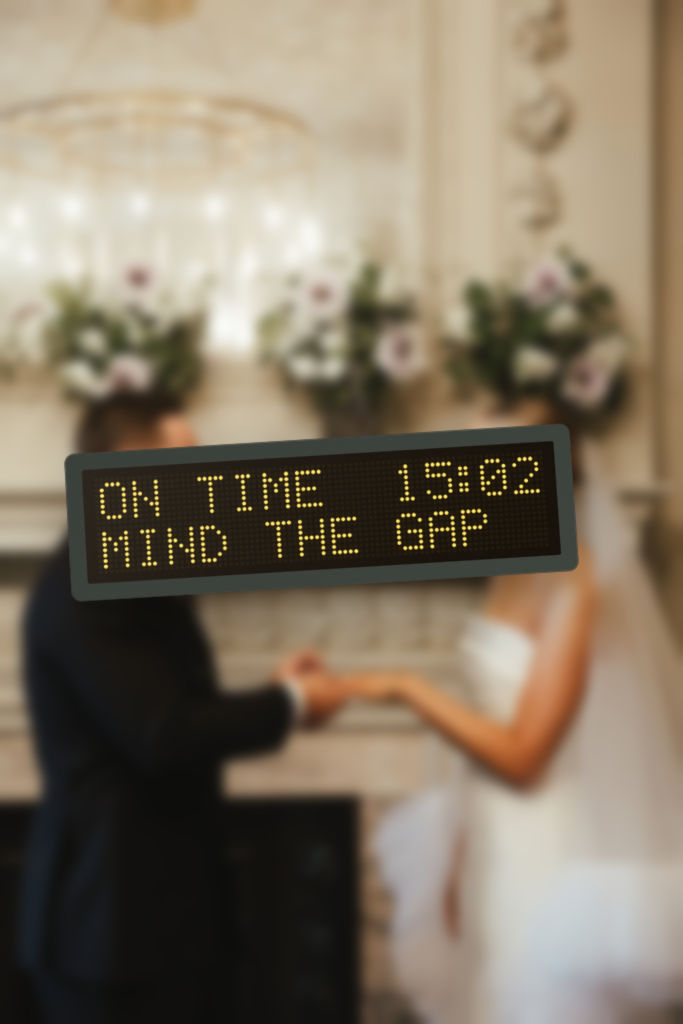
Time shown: {"hour": 15, "minute": 2}
